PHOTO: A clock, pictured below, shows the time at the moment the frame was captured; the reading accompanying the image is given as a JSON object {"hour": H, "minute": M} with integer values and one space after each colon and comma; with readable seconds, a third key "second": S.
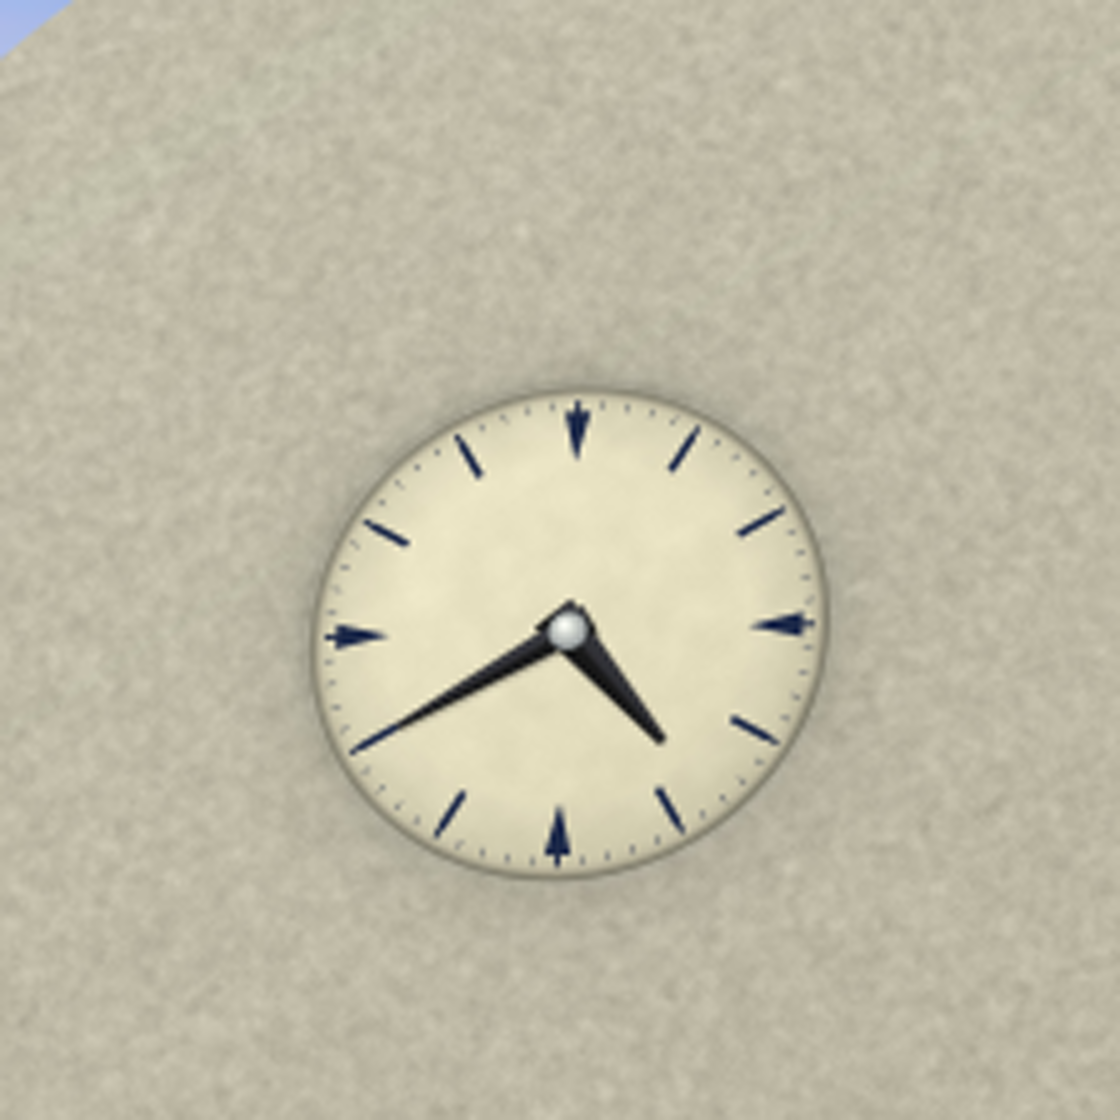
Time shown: {"hour": 4, "minute": 40}
